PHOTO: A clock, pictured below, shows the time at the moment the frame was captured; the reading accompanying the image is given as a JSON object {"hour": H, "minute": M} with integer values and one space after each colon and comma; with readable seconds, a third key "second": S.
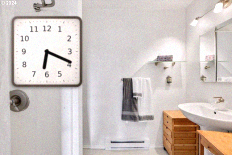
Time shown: {"hour": 6, "minute": 19}
